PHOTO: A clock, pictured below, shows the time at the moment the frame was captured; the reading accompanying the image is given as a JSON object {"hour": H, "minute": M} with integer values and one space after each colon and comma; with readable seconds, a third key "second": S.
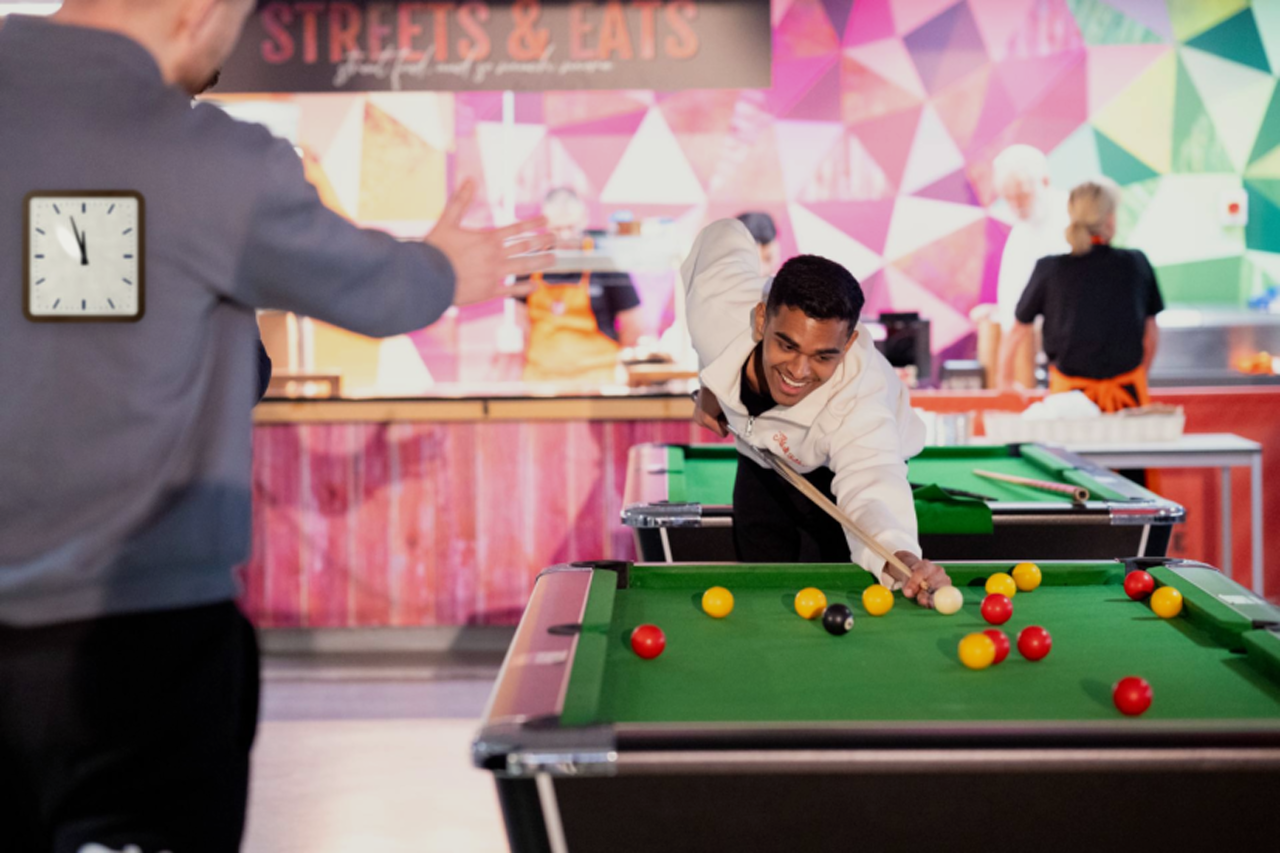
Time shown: {"hour": 11, "minute": 57}
